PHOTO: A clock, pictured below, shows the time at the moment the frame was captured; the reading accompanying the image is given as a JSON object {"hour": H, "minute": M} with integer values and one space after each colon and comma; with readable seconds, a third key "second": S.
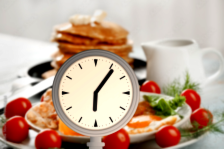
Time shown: {"hour": 6, "minute": 6}
